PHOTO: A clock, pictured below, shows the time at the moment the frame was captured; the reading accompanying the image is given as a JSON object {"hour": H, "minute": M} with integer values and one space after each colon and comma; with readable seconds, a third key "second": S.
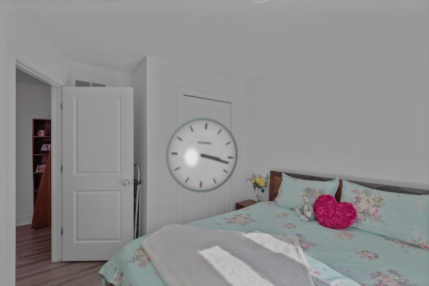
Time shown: {"hour": 3, "minute": 17}
